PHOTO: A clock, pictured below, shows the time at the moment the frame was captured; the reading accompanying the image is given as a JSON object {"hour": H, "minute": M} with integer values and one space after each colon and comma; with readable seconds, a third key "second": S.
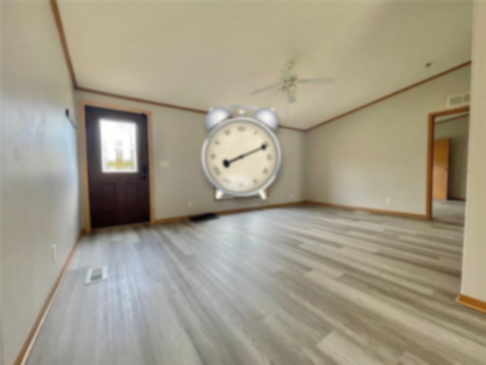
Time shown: {"hour": 8, "minute": 11}
